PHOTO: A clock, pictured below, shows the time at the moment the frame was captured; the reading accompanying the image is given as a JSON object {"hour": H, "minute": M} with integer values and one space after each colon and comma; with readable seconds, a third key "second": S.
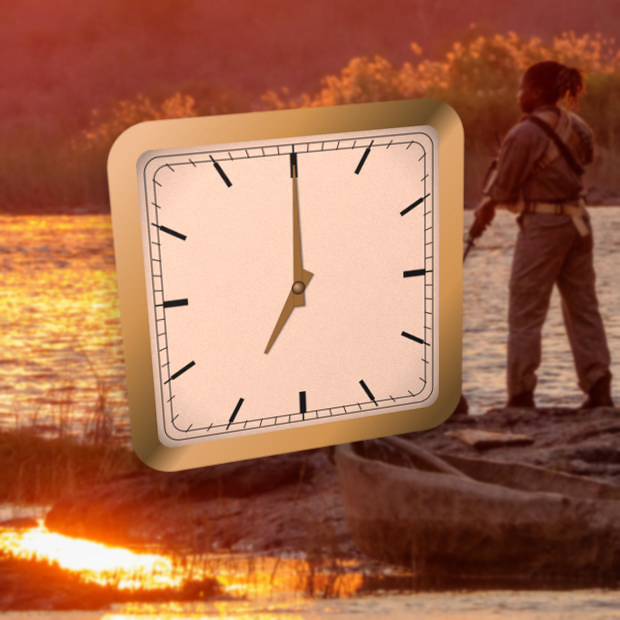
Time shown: {"hour": 7, "minute": 0}
